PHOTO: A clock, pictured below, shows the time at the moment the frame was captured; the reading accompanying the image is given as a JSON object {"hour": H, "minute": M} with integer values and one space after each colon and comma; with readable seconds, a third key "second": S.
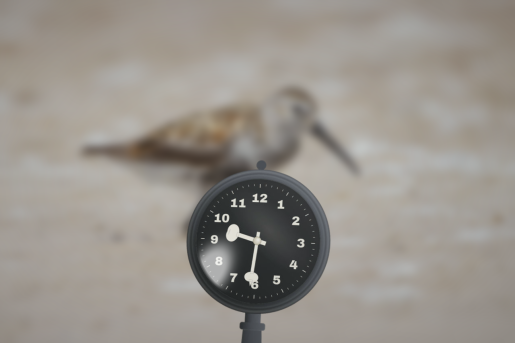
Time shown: {"hour": 9, "minute": 31}
